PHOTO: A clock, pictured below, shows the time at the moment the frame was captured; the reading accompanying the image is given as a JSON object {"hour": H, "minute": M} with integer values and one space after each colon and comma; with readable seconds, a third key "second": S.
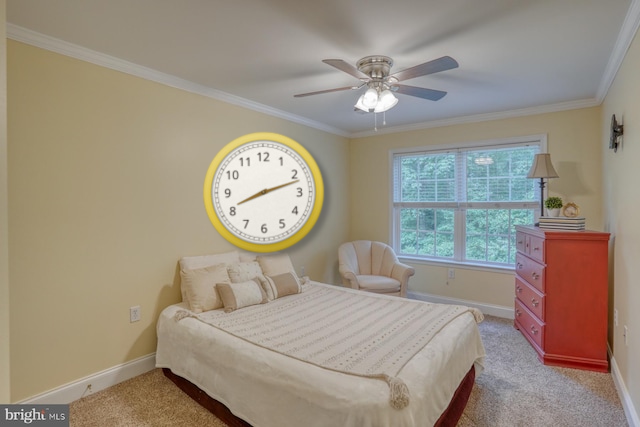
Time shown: {"hour": 8, "minute": 12}
